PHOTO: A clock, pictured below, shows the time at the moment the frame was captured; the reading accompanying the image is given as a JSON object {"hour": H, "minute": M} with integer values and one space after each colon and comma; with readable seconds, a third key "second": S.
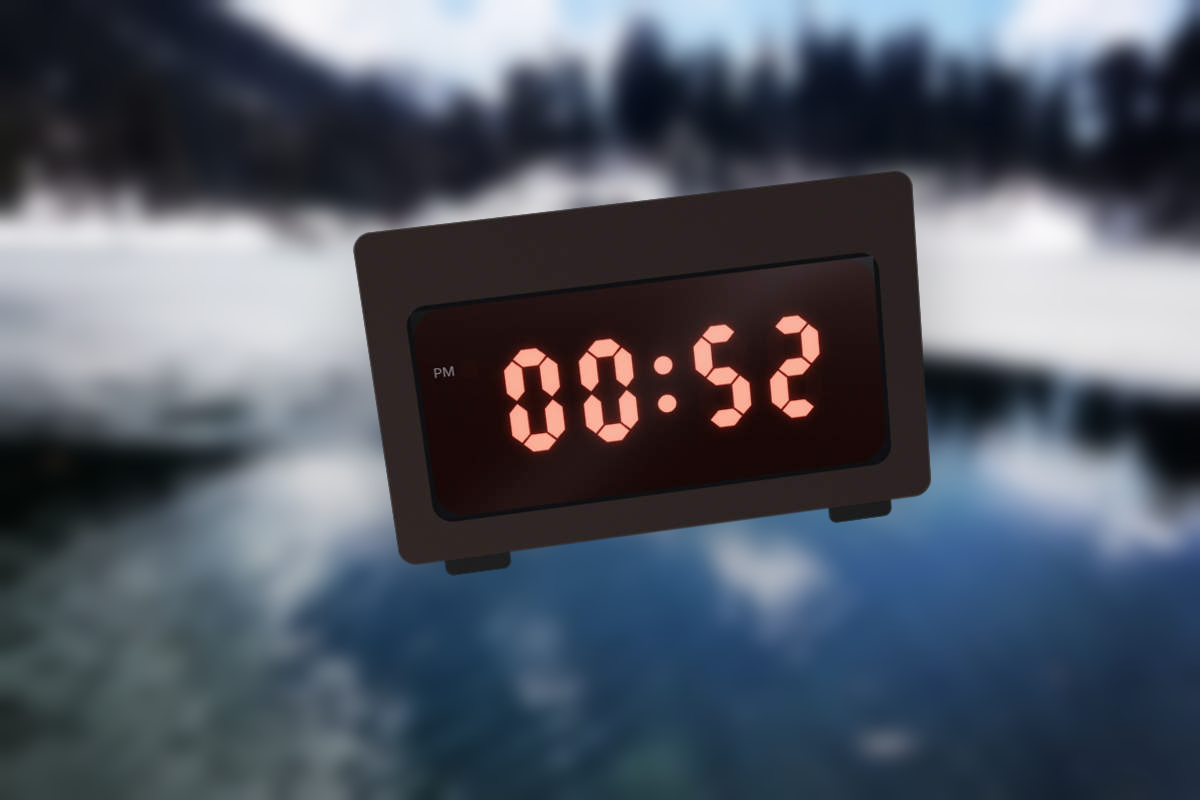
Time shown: {"hour": 0, "minute": 52}
